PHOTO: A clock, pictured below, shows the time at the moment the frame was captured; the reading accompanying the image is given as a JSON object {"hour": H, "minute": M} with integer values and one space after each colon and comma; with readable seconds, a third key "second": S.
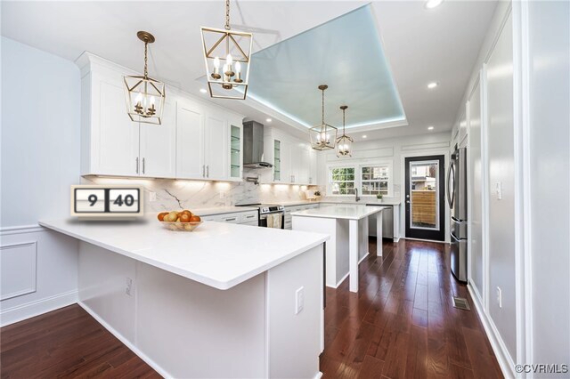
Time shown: {"hour": 9, "minute": 40}
